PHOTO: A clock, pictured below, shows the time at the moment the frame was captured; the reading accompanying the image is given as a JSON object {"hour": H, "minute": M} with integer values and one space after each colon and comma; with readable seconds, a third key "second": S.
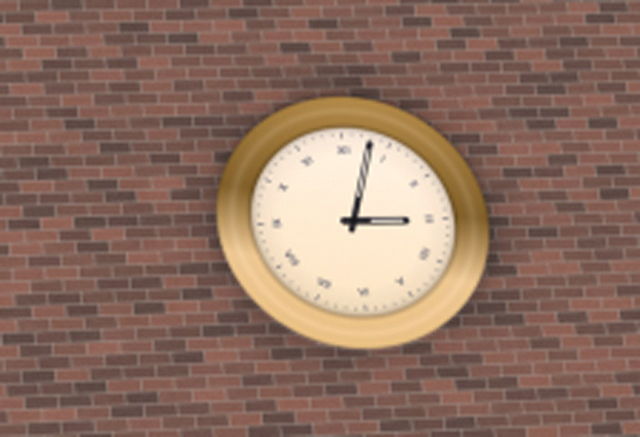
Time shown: {"hour": 3, "minute": 3}
